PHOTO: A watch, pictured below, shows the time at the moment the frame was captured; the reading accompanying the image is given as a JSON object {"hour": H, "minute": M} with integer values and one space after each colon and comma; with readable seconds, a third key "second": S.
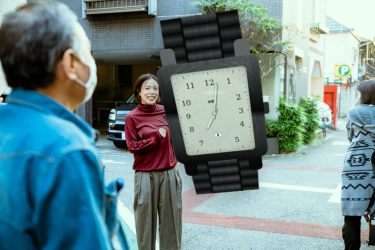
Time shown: {"hour": 7, "minute": 2}
